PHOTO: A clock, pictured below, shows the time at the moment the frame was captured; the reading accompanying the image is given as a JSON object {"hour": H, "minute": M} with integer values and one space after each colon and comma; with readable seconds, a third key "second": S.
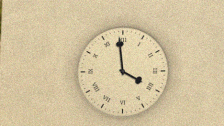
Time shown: {"hour": 3, "minute": 59}
